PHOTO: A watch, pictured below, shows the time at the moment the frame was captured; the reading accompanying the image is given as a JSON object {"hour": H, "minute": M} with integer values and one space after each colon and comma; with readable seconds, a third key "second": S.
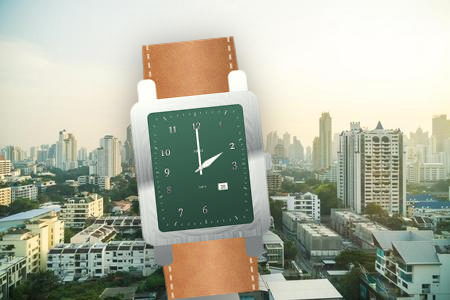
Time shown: {"hour": 2, "minute": 0}
